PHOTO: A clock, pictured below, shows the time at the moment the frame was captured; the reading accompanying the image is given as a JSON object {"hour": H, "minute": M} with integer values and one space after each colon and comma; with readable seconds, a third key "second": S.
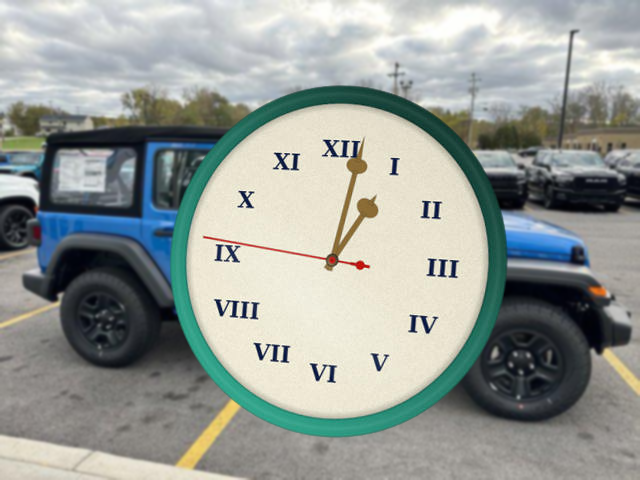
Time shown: {"hour": 1, "minute": 1, "second": 46}
